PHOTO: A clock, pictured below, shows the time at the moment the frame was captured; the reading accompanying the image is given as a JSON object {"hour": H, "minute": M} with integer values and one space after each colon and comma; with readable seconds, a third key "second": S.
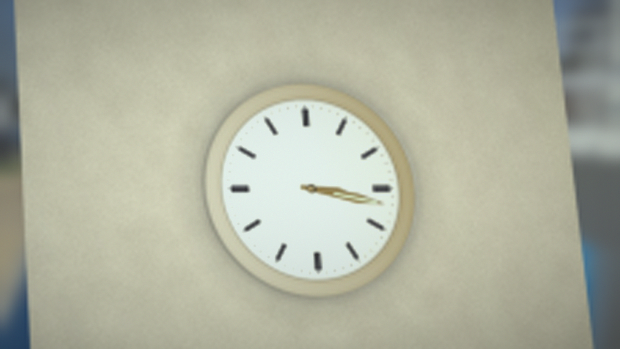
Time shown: {"hour": 3, "minute": 17}
